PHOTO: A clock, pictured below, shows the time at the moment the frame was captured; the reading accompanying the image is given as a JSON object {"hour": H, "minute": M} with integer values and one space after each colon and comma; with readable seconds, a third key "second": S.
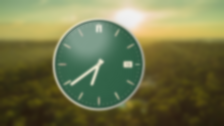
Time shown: {"hour": 6, "minute": 39}
